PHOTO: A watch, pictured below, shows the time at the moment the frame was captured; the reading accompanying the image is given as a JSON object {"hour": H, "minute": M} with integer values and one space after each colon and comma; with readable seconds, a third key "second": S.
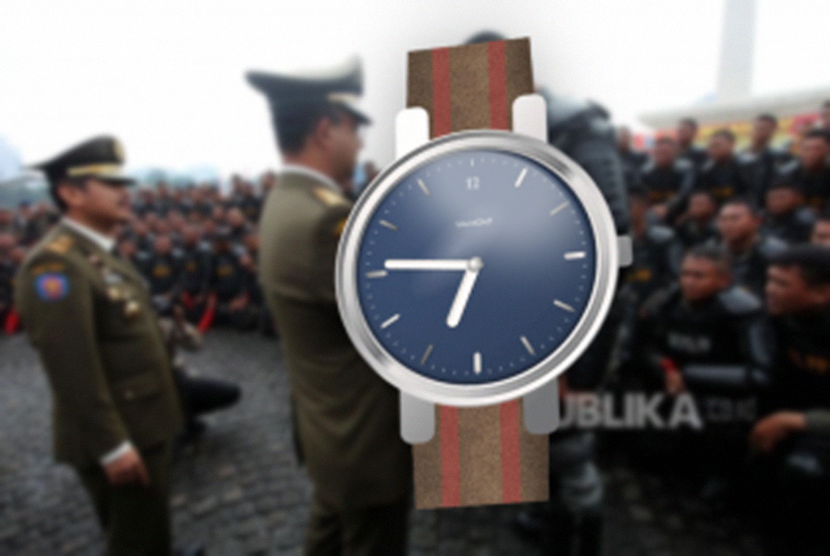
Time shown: {"hour": 6, "minute": 46}
